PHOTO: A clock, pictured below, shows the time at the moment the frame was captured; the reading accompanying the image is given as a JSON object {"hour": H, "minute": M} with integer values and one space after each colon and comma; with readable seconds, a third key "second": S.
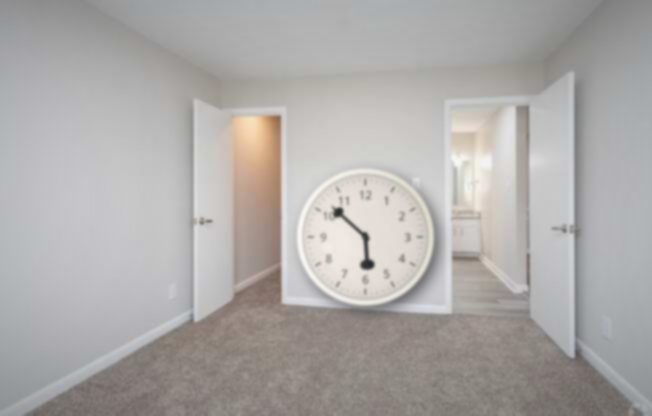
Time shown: {"hour": 5, "minute": 52}
